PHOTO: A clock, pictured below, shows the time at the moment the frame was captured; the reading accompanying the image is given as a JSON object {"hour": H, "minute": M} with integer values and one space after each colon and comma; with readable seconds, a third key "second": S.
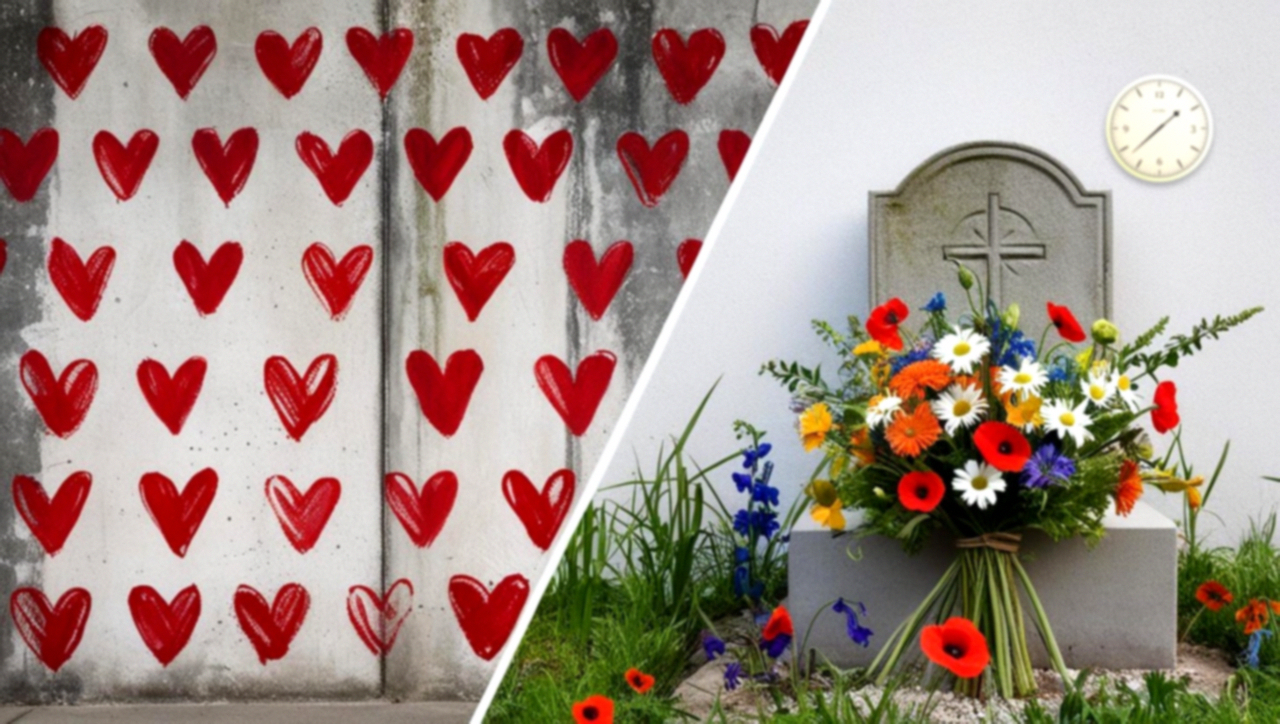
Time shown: {"hour": 1, "minute": 38}
